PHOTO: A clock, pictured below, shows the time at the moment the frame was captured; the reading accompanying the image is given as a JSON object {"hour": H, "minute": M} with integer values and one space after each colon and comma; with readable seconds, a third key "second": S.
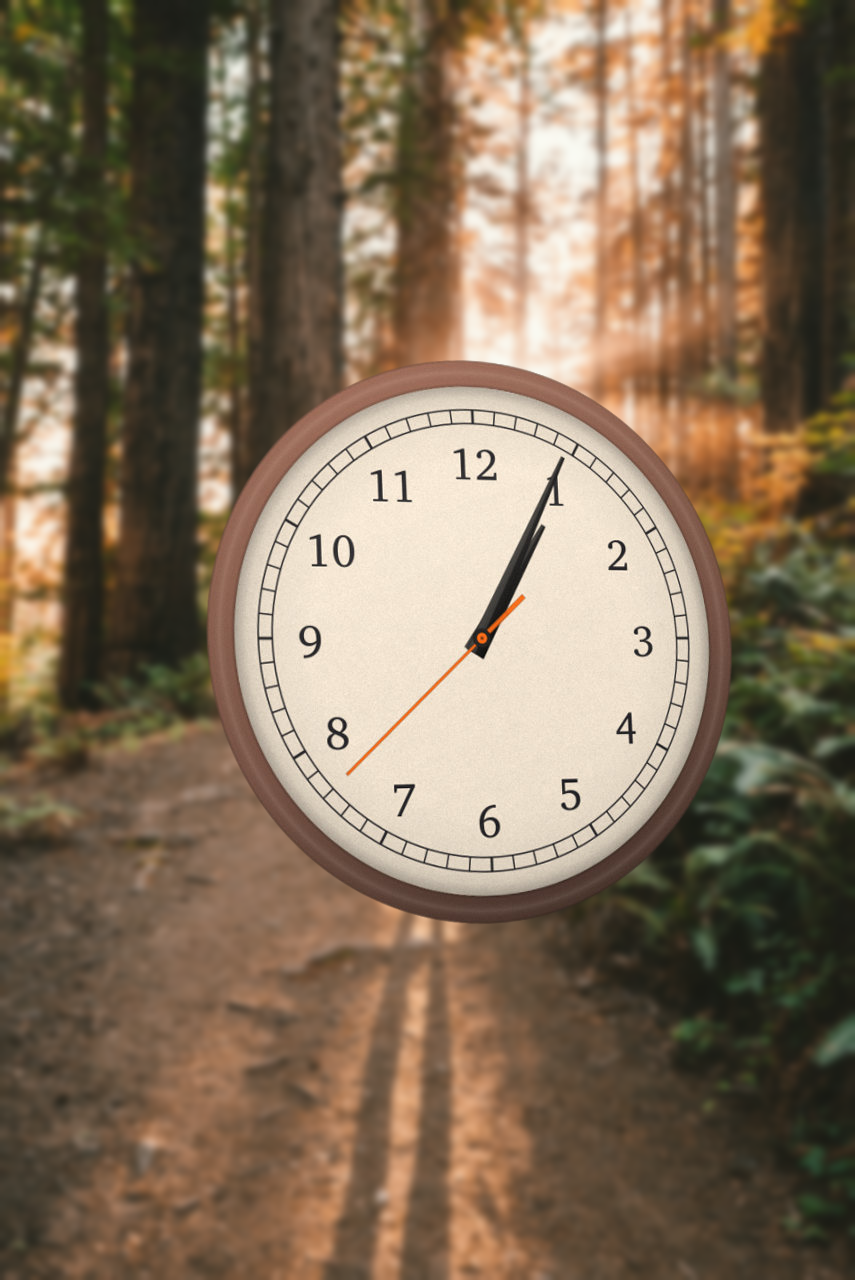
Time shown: {"hour": 1, "minute": 4, "second": 38}
